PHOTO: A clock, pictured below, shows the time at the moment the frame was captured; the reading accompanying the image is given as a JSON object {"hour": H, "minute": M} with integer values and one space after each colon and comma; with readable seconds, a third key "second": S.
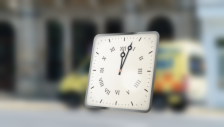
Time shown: {"hour": 12, "minute": 3}
